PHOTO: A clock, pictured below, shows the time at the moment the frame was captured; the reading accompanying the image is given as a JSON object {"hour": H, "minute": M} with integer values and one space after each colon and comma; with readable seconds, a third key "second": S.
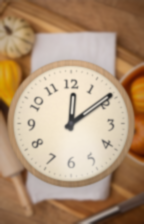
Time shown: {"hour": 12, "minute": 9}
